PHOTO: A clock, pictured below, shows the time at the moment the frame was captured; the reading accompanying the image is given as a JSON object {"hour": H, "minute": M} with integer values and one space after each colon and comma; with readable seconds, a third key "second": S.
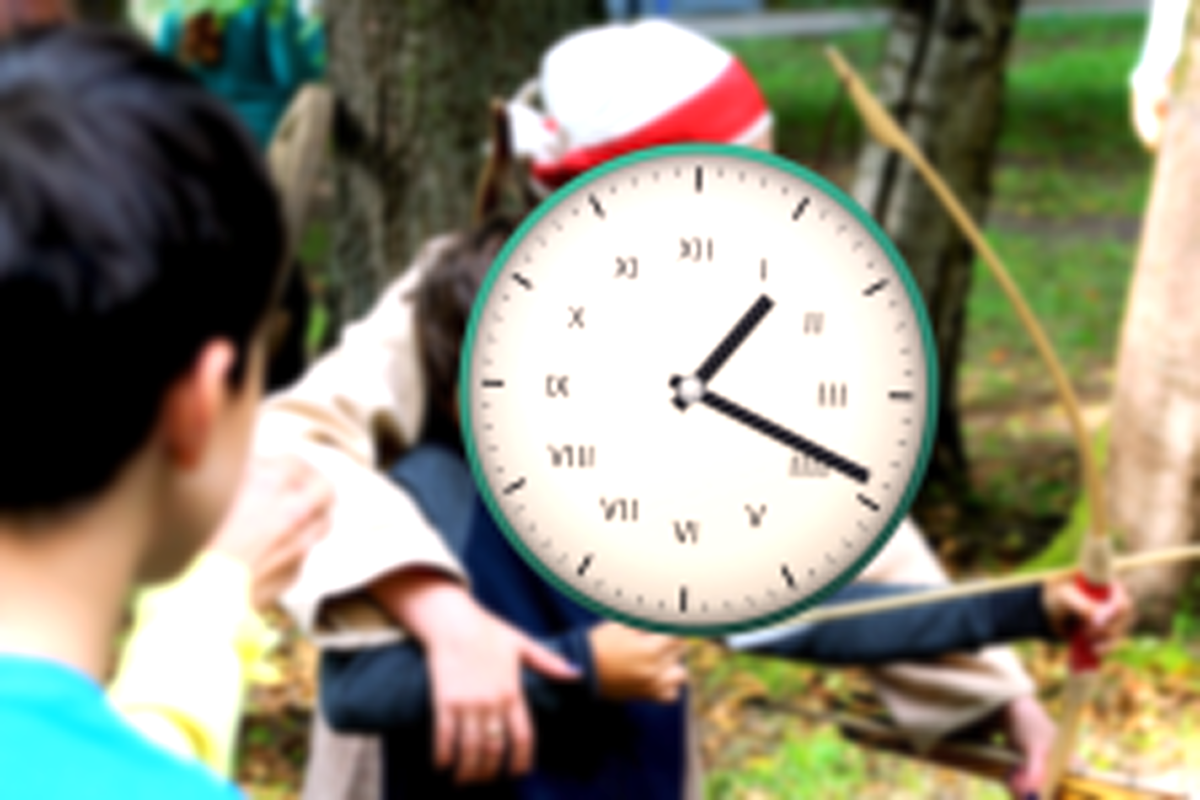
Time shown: {"hour": 1, "minute": 19}
